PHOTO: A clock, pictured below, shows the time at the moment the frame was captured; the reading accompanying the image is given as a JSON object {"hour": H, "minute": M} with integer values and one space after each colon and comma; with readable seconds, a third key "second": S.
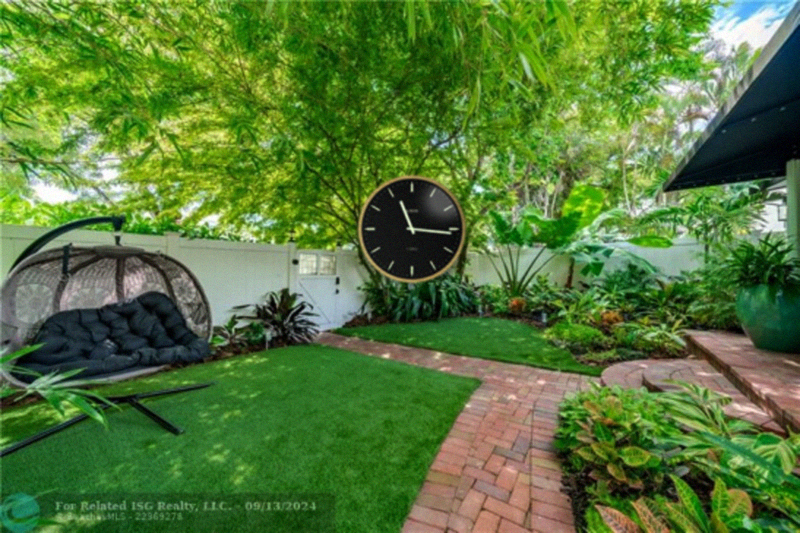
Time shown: {"hour": 11, "minute": 16}
